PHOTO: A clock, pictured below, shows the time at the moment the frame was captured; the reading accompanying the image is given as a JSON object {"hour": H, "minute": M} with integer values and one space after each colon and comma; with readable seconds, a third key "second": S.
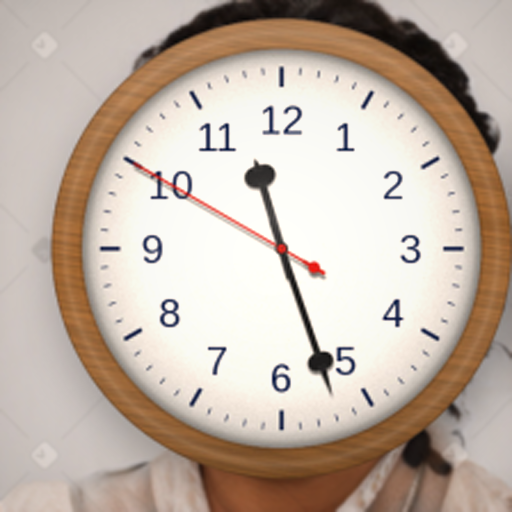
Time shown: {"hour": 11, "minute": 26, "second": 50}
